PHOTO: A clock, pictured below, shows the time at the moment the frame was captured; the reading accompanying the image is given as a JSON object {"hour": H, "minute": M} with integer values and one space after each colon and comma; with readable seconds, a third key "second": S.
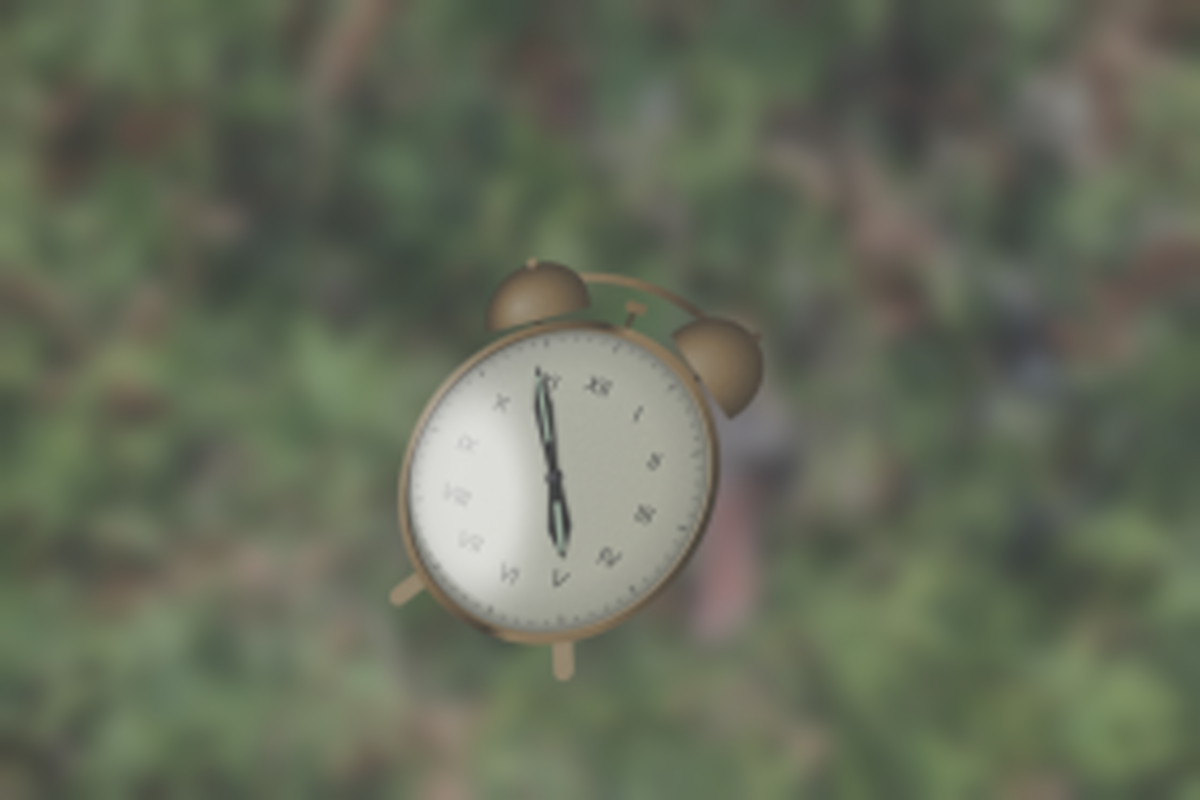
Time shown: {"hour": 4, "minute": 54}
